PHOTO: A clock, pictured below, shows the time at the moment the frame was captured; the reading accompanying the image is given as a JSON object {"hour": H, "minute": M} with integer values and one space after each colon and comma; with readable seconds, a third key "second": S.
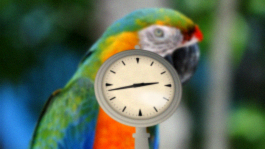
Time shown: {"hour": 2, "minute": 43}
